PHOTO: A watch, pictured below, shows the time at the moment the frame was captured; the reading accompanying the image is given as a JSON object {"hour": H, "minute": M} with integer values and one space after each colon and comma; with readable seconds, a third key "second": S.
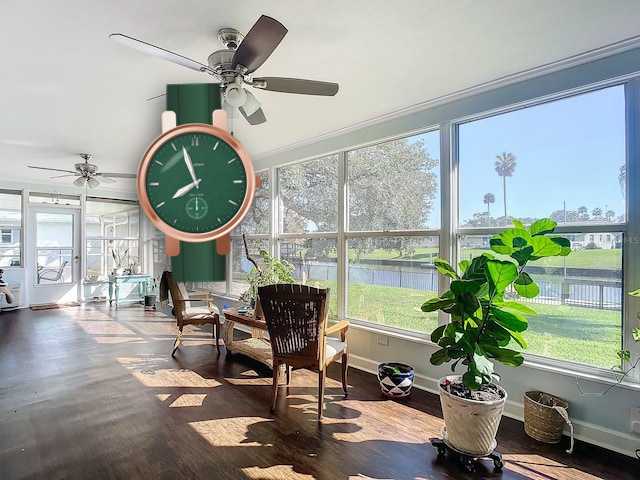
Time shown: {"hour": 7, "minute": 57}
